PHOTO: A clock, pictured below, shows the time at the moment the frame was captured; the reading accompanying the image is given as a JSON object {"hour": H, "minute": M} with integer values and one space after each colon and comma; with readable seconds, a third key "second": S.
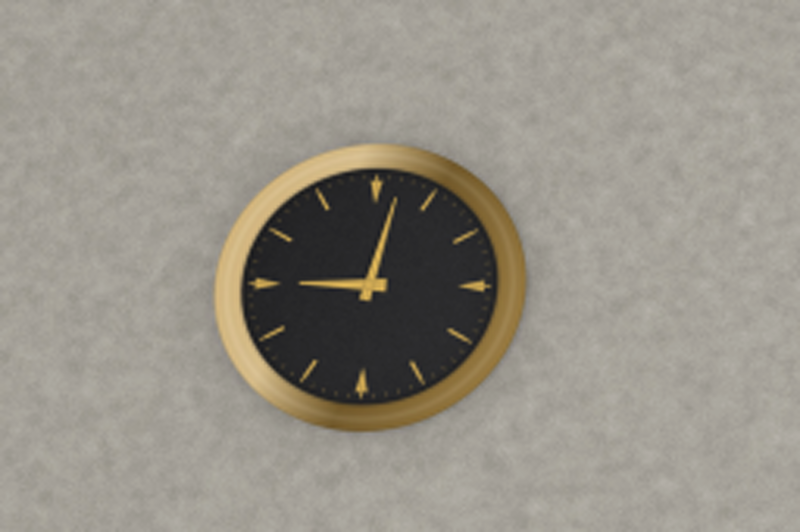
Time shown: {"hour": 9, "minute": 2}
